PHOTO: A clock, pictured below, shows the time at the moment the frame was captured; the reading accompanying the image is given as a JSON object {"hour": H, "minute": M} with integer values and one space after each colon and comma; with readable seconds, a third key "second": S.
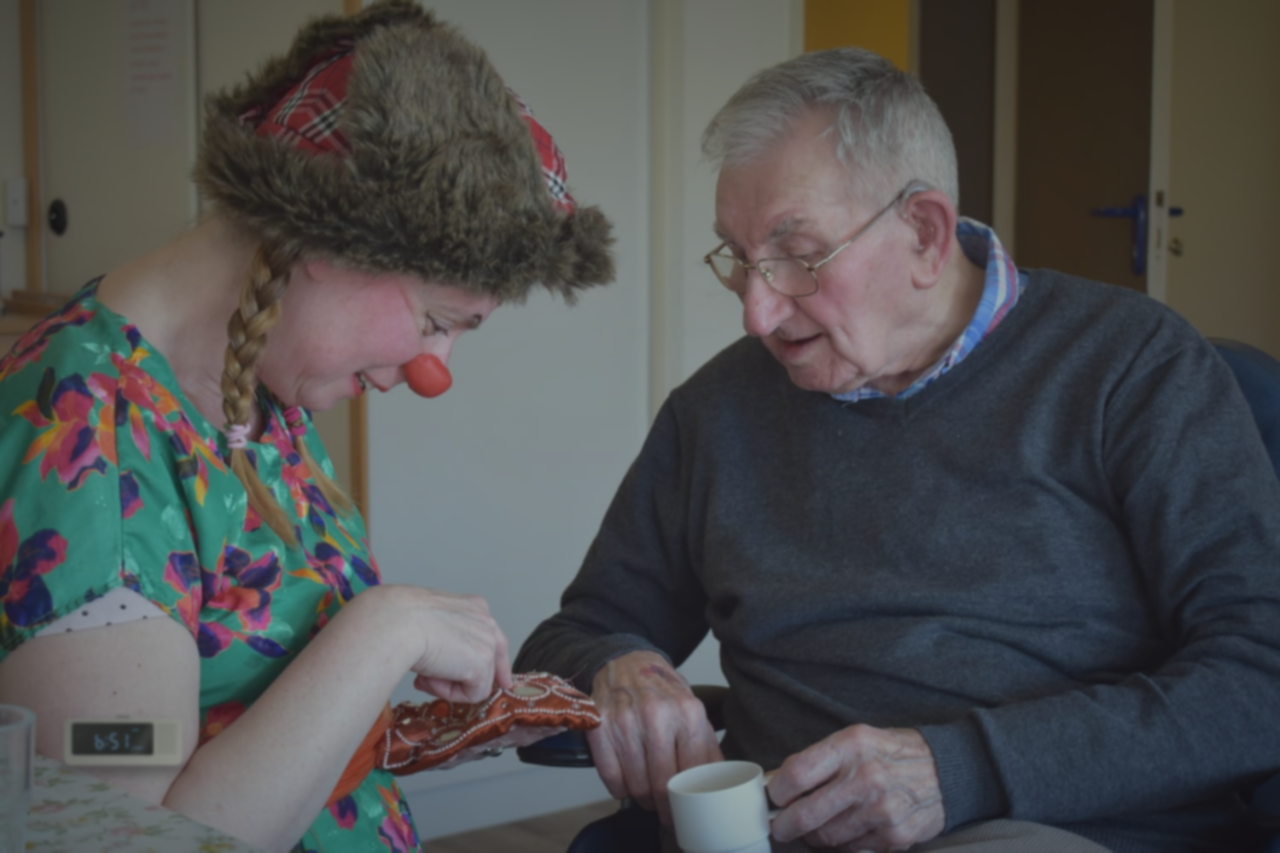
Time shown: {"hour": 6, "minute": 51}
